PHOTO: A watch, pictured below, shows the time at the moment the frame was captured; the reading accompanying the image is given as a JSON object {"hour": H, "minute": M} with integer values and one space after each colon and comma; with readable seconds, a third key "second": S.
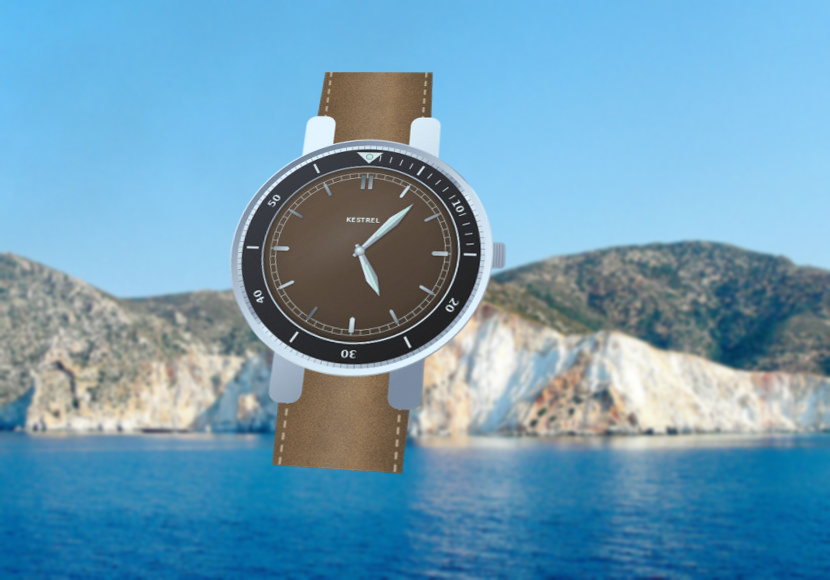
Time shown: {"hour": 5, "minute": 7}
